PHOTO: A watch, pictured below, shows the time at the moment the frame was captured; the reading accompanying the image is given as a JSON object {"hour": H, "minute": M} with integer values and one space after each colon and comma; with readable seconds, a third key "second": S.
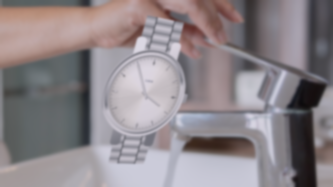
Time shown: {"hour": 3, "minute": 55}
